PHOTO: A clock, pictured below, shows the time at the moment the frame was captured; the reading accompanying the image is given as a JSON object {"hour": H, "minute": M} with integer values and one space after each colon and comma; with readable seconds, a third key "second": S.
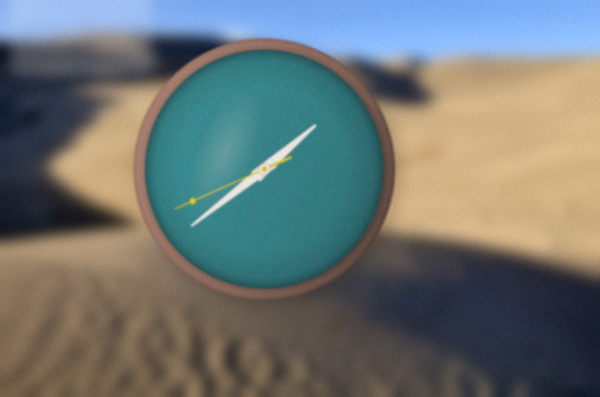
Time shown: {"hour": 1, "minute": 38, "second": 41}
